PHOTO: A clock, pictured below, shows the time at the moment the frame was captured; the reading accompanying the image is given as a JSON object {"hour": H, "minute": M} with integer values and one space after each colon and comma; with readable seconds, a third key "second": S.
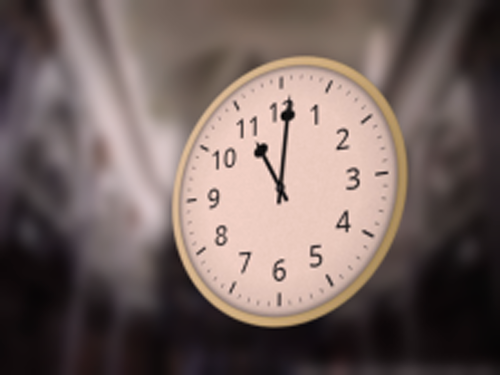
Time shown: {"hour": 11, "minute": 1}
